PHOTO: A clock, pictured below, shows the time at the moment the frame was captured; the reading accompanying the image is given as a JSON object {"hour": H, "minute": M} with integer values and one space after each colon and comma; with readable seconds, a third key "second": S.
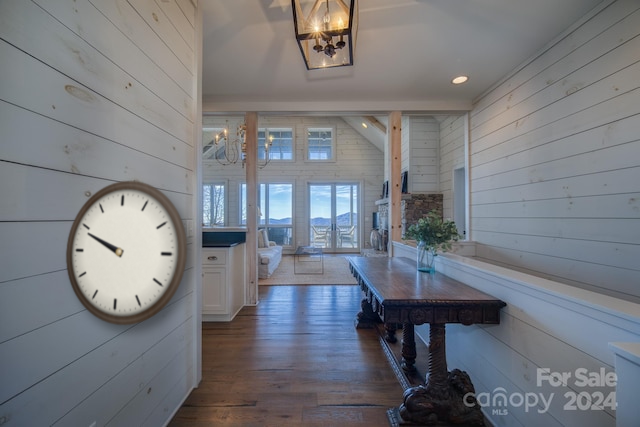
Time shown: {"hour": 9, "minute": 49}
